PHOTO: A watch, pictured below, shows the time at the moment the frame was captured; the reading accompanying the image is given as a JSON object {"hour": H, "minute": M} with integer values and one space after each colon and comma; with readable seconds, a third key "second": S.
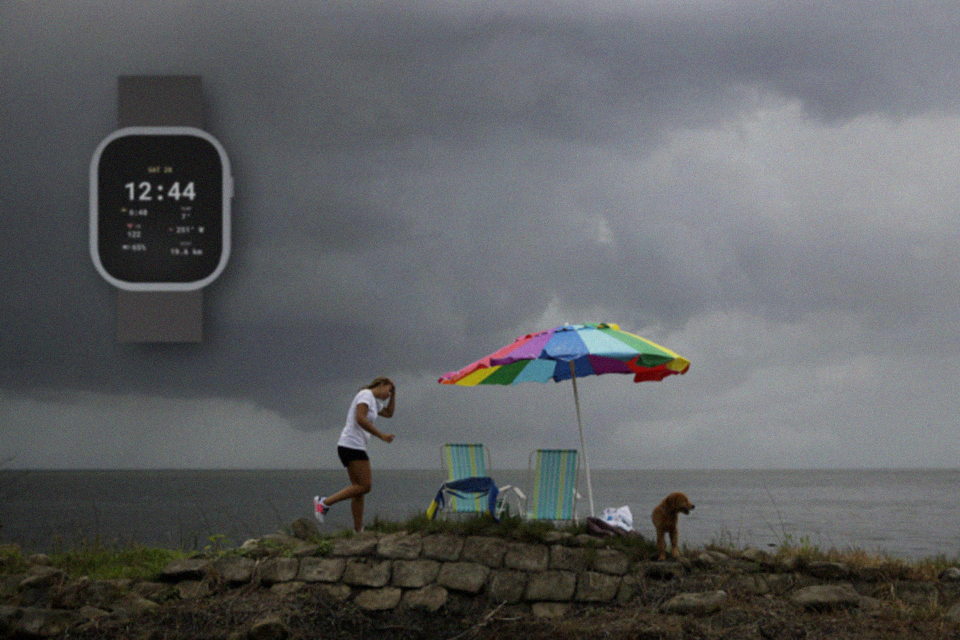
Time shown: {"hour": 12, "minute": 44}
